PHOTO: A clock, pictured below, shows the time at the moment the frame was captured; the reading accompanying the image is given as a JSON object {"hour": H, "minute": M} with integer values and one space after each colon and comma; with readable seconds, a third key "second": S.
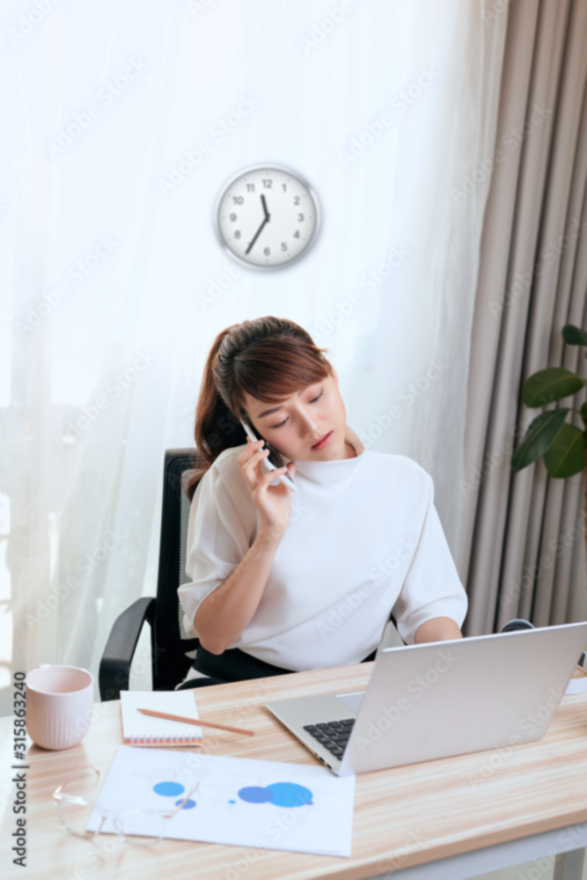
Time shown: {"hour": 11, "minute": 35}
